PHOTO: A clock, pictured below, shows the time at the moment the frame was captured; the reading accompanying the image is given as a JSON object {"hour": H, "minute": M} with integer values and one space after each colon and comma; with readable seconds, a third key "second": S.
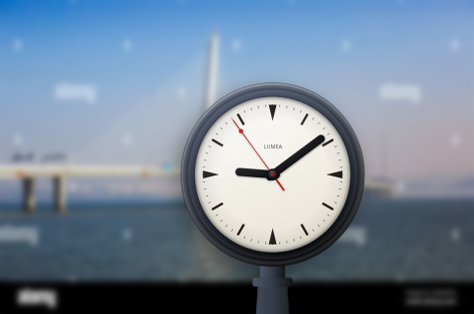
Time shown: {"hour": 9, "minute": 8, "second": 54}
